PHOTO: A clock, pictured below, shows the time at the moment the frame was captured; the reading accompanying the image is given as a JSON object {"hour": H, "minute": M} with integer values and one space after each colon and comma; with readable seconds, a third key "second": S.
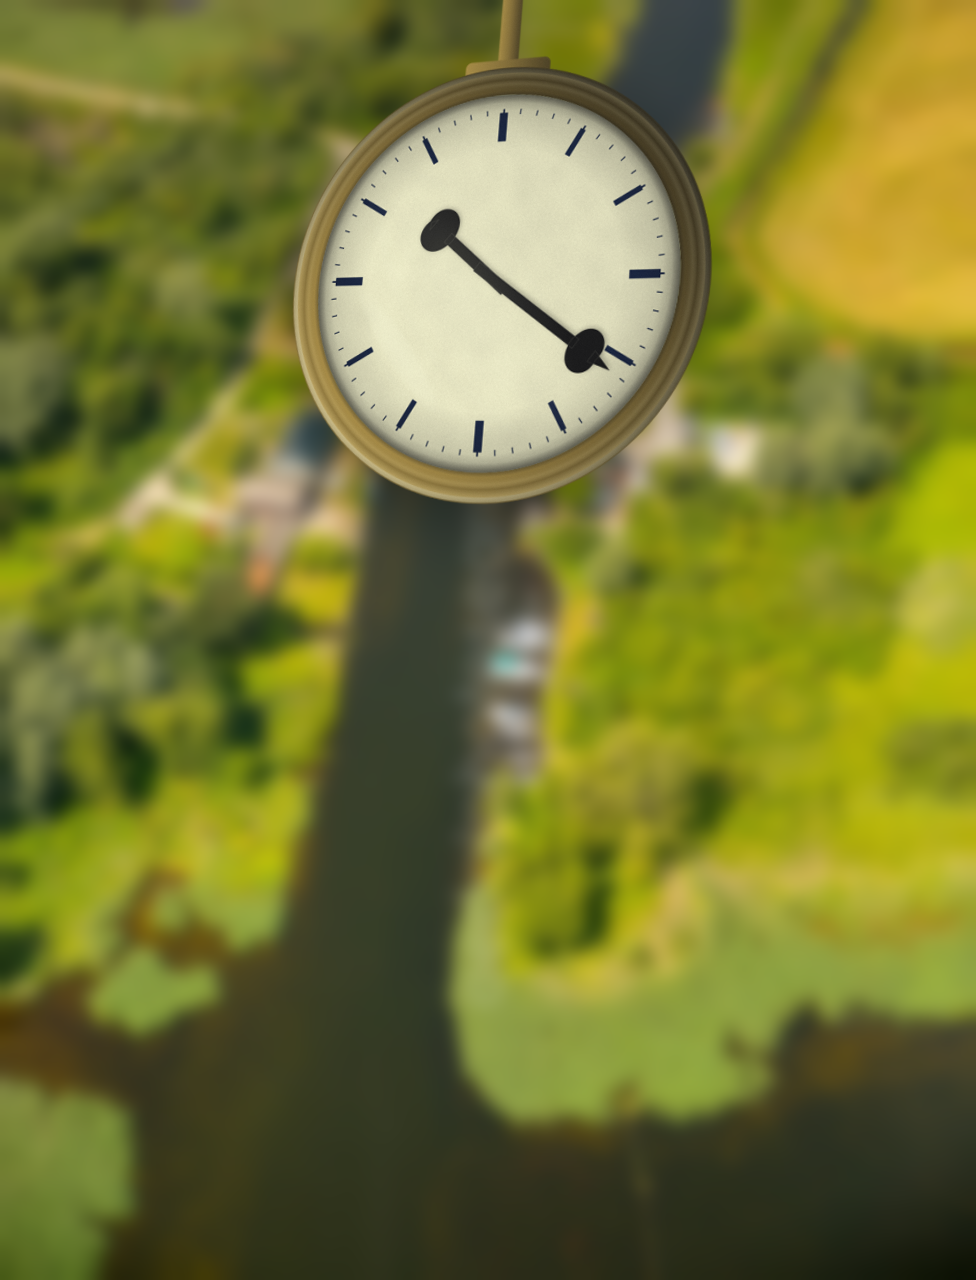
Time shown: {"hour": 10, "minute": 21}
